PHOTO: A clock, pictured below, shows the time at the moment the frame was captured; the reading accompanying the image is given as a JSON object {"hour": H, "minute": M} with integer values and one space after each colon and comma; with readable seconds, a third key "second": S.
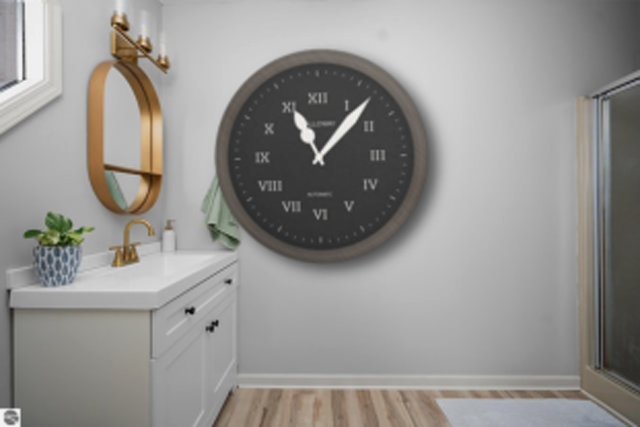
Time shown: {"hour": 11, "minute": 7}
